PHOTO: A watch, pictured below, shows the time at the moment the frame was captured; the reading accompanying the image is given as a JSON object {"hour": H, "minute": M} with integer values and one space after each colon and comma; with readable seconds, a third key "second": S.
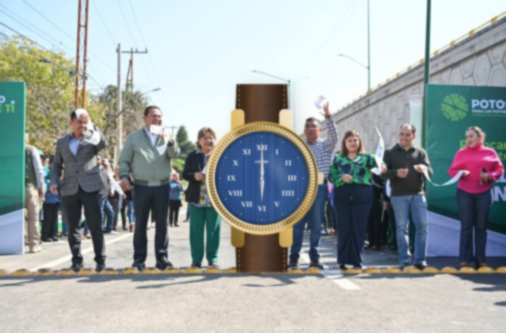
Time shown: {"hour": 6, "minute": 0}
